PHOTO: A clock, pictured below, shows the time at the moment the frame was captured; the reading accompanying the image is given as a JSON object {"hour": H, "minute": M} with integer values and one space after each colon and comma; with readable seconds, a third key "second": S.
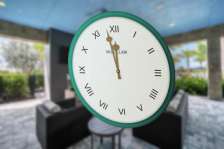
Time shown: {"hour": 11, "minute": 58}
